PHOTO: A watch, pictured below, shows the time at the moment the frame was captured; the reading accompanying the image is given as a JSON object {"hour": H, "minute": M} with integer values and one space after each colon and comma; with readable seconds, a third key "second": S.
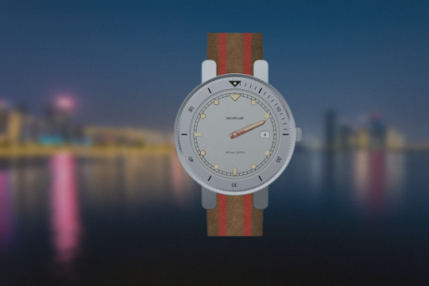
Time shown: {"hour": 2, "minute": 11}
